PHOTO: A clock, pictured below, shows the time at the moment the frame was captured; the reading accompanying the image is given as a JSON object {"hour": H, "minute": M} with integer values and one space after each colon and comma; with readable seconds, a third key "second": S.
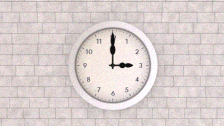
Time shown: {"hour": 3, "minute": 0}
